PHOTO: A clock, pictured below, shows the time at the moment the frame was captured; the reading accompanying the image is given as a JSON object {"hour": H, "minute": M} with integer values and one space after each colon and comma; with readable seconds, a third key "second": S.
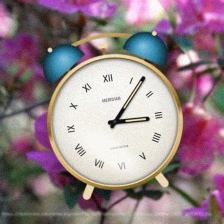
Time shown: {"hour": 3, "minute": 7}
